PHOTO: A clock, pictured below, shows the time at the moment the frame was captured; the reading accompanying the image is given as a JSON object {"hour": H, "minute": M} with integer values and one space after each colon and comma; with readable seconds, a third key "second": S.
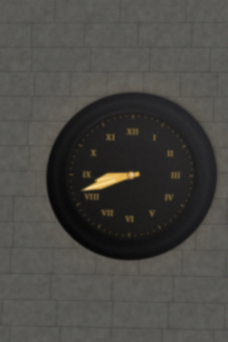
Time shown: {"hour": 8, "minute": 42}
